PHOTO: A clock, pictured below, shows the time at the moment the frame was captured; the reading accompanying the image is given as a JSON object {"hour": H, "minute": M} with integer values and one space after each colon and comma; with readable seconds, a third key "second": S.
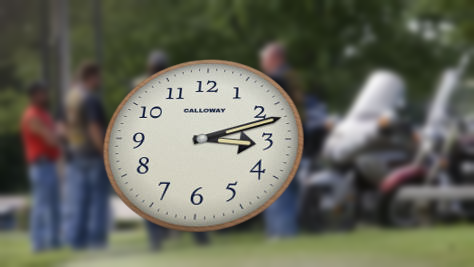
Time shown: {"hour": 3, "minute": 12}
